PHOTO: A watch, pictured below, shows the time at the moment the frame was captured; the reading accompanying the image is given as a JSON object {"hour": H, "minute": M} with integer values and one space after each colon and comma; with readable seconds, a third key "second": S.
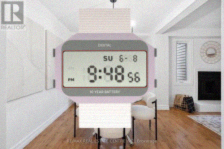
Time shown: {"hour": 9, "minute": 48, "second": 56}
